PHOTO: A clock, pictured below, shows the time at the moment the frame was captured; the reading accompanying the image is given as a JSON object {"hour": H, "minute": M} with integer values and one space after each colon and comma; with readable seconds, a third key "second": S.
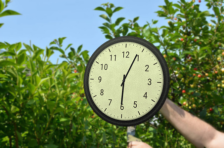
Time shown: {"hour": 6, "minute": 4}
